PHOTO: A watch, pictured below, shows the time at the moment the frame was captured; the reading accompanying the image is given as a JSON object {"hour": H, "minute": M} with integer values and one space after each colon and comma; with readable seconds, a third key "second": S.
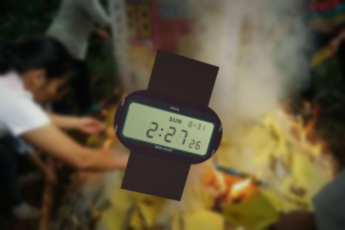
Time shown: {"hour": 2, "minute": 27, "second": 26}
